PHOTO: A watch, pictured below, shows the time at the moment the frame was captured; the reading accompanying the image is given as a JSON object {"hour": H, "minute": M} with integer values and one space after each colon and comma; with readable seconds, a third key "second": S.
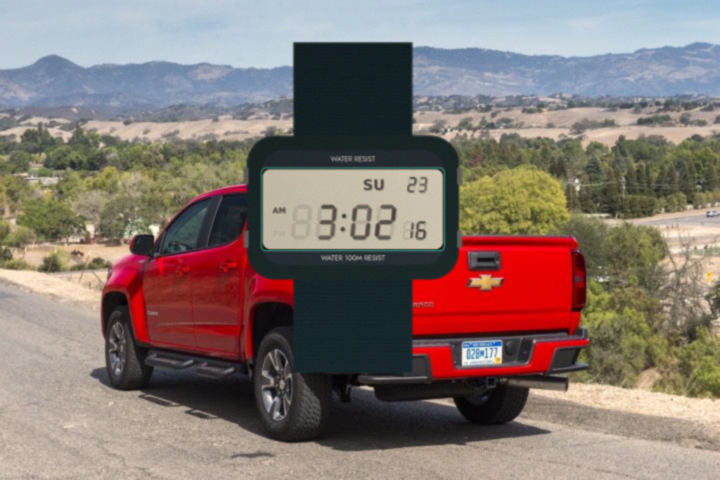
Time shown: {"hour": 3, "minute": 2, "second": 16}
